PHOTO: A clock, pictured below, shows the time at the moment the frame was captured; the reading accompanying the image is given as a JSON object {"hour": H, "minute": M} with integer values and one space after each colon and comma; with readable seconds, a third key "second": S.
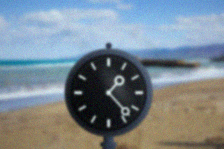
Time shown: {"hour": 1, "minute": 23}
